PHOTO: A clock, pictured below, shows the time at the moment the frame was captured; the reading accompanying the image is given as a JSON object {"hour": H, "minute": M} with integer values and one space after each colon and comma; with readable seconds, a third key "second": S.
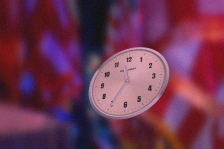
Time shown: {"hour": 11, "minute": 35}
